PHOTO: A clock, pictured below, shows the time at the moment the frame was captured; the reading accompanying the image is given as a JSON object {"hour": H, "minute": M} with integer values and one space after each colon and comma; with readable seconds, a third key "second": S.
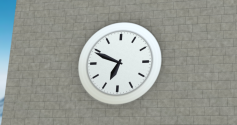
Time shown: {"hour": 6, "minute": 49}
